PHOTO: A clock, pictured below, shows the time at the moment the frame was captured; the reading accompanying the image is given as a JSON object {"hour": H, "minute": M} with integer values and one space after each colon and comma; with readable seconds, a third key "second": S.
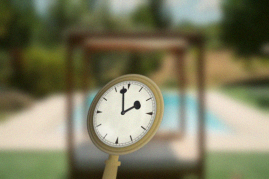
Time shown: {"hour": 1, "minute": 58}
